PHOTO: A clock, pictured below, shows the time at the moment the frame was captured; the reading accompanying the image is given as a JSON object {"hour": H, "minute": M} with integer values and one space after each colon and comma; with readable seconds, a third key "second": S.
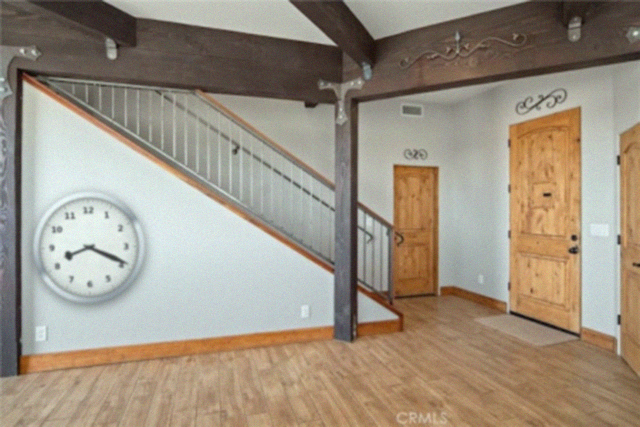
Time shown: {"hour": 8, "minute": 19}
